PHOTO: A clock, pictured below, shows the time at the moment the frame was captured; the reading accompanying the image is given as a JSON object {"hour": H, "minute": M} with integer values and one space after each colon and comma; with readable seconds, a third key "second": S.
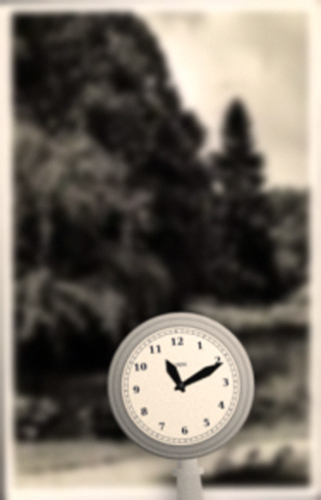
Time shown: {"hour": 11, "minute": 11}
